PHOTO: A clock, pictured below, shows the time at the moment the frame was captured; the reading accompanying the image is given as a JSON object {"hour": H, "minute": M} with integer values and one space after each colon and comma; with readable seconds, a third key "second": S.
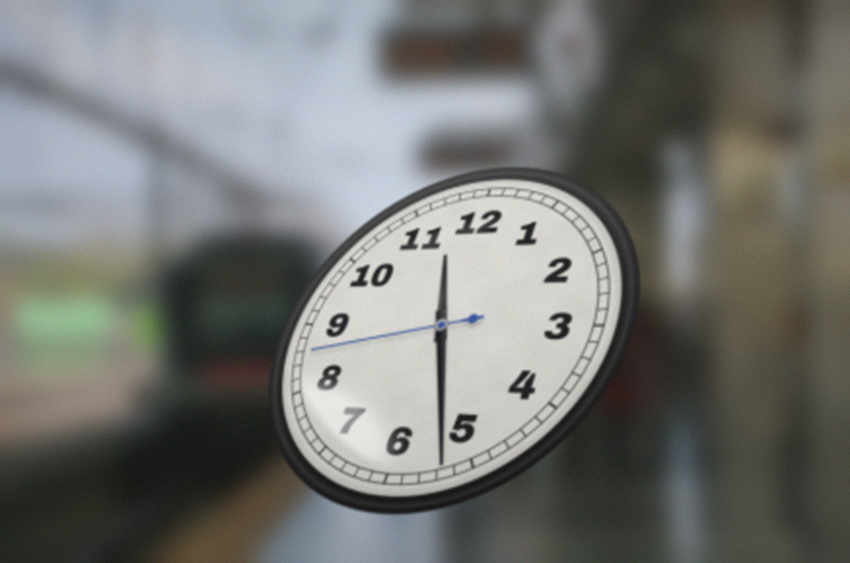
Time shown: {"hour": 11, "minute": 26, "second": 43}
